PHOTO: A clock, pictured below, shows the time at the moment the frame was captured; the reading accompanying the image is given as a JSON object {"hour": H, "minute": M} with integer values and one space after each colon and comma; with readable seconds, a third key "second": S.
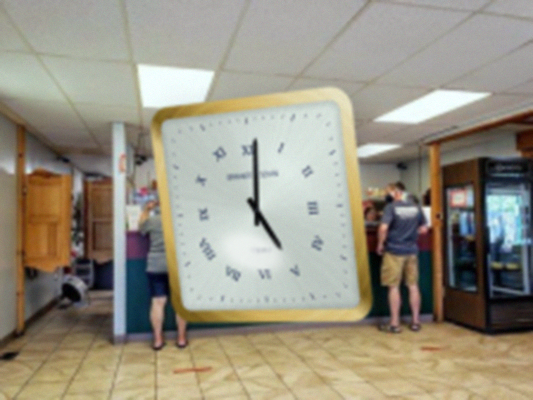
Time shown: {"hour": 5, "minute": 1}
